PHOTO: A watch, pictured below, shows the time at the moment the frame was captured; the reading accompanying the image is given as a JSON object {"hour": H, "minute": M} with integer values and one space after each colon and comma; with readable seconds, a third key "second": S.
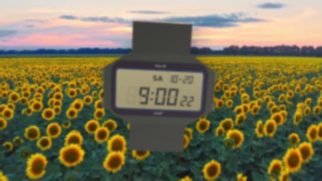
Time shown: {"hour": 9, "minute": 0, "second": 22}
